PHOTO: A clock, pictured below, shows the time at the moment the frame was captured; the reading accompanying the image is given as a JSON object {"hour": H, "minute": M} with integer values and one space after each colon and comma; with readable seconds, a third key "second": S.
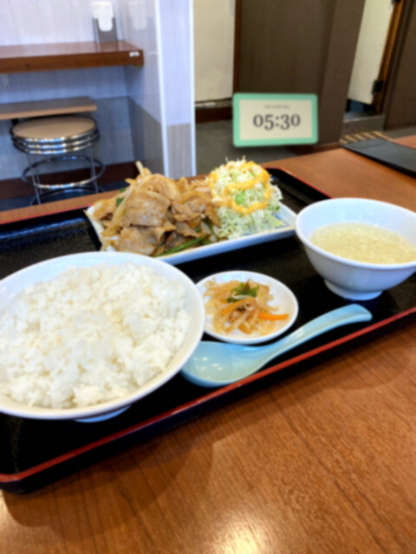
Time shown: {"hour": 5, "minute": 30}
